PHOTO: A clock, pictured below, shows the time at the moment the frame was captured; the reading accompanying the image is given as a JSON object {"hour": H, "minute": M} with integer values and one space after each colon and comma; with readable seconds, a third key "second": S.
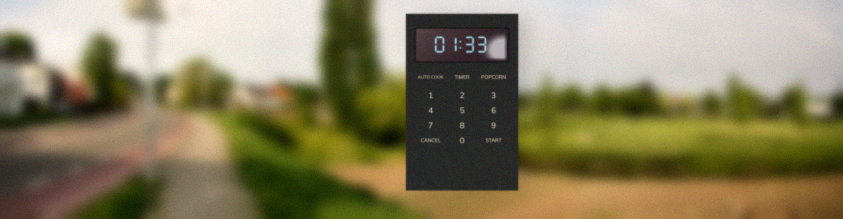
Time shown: {"hour": 1, "minute": 33}
